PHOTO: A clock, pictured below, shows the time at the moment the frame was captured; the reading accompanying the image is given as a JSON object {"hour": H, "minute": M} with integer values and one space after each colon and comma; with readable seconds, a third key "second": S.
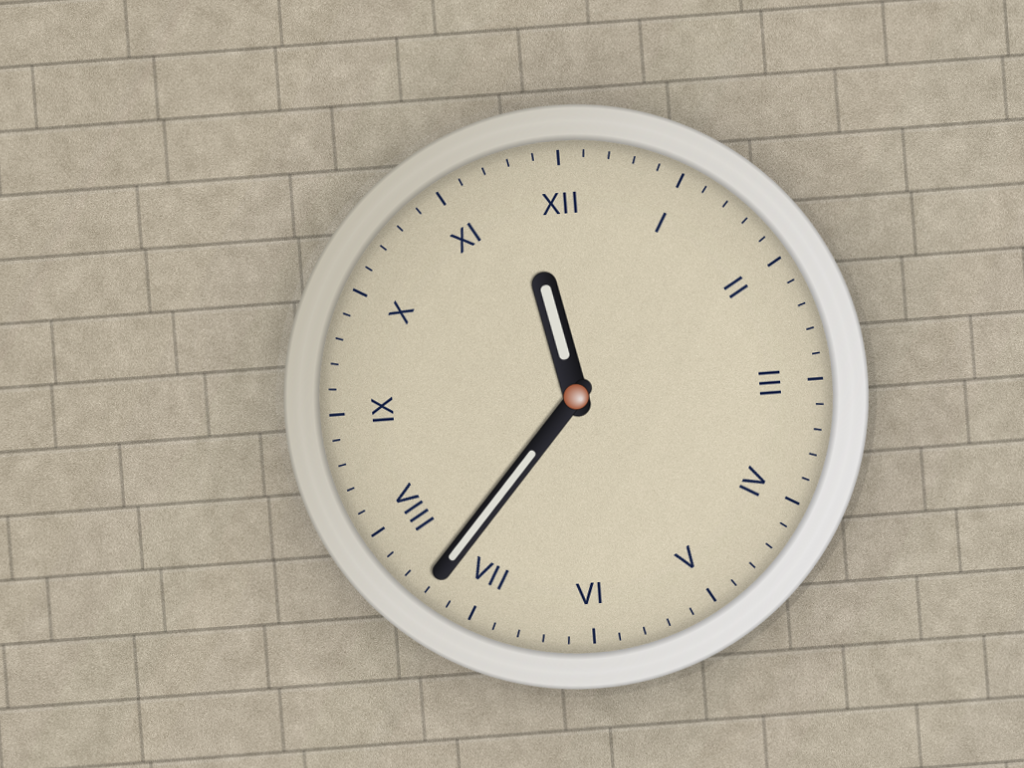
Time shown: {"hour": 11, "minute": 37}
